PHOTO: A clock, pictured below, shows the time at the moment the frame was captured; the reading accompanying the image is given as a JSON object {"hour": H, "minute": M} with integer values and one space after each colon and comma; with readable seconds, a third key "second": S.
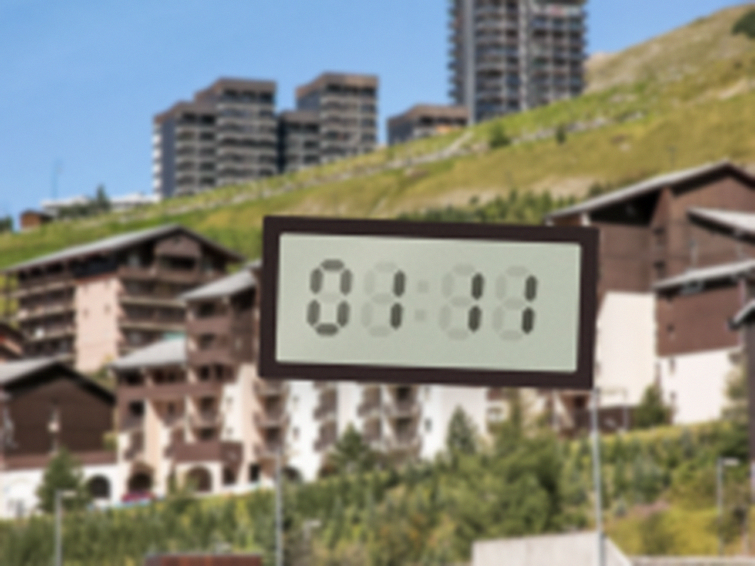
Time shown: {"hour": 1, "minute": 11}
